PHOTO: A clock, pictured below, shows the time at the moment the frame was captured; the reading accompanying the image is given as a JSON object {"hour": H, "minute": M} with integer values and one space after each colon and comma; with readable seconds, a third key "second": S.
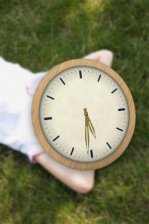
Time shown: {"hour": 5, "minute": 31}
